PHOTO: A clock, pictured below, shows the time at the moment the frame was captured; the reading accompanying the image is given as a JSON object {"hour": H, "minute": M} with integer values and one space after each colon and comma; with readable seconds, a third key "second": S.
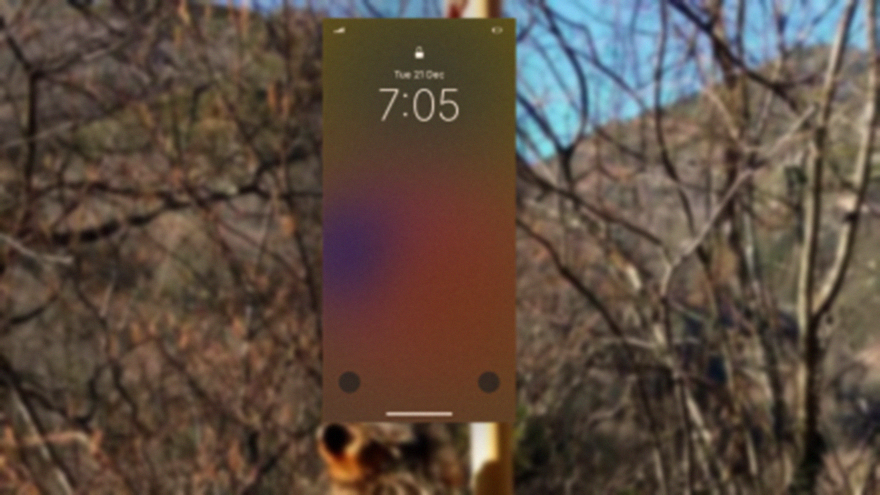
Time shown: {"hour": 7, "minute": 5}
